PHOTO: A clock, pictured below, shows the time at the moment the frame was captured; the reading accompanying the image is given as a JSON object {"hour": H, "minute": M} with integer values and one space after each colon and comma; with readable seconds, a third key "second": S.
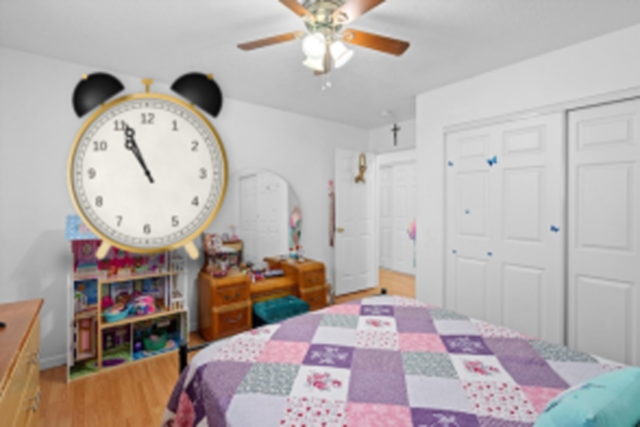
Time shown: {"hour": 10, "minute": 56}
